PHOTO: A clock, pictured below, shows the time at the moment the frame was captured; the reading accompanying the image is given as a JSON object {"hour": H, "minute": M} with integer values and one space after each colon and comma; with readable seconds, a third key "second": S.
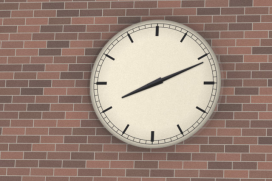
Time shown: {"hour": 8, "minute": 11}
